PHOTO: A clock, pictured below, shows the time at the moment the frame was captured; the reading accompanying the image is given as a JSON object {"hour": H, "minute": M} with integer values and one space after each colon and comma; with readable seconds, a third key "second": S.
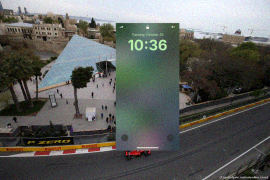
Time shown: {"hour": 10, "minute": 36}
